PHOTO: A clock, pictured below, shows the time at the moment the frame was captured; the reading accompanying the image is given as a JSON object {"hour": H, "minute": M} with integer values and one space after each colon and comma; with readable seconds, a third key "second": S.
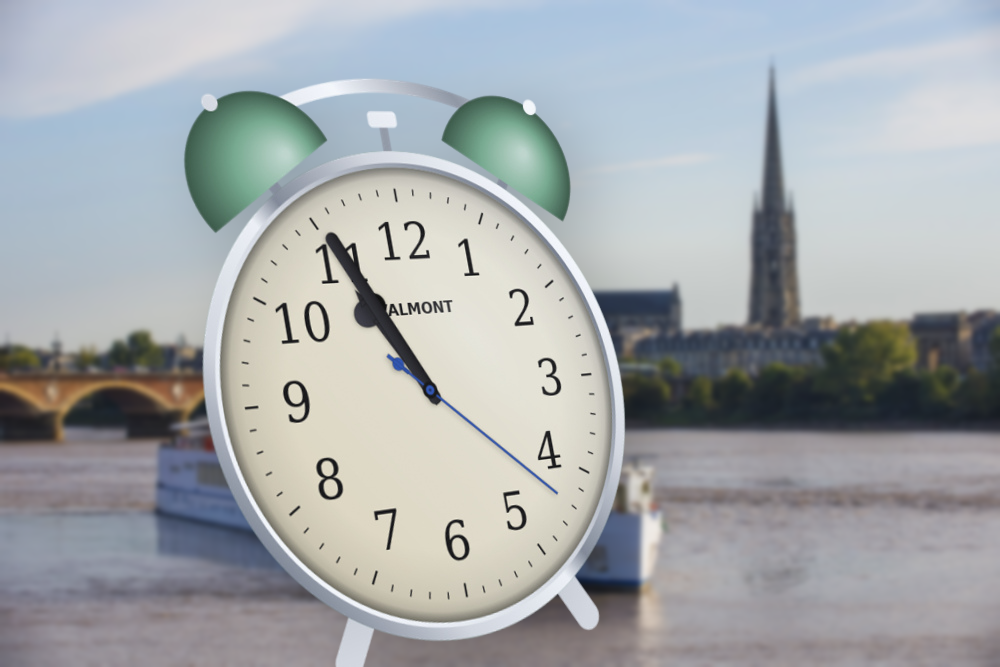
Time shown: {"hour": 10, "minute": 55, "second": 22}
